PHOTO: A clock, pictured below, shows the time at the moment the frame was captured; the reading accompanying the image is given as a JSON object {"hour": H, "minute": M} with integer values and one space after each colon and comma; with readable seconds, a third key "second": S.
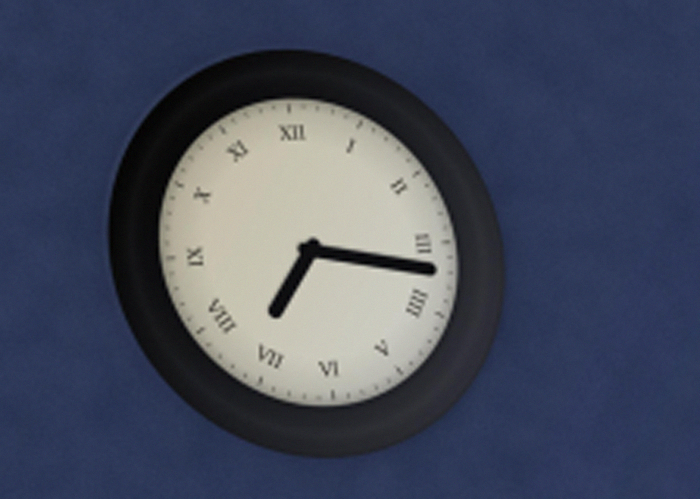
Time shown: {"hour": 7, "minute": 17}
